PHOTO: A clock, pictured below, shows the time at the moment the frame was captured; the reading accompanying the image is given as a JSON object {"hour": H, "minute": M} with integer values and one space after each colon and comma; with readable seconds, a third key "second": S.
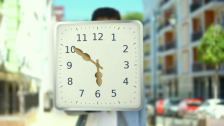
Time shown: {"hour": 5, "minute": 51}
